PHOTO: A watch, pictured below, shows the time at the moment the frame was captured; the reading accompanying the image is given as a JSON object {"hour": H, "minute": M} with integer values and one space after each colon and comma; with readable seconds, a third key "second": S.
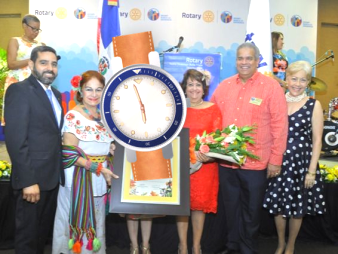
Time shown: {"hour": 5, "minute": 58}
